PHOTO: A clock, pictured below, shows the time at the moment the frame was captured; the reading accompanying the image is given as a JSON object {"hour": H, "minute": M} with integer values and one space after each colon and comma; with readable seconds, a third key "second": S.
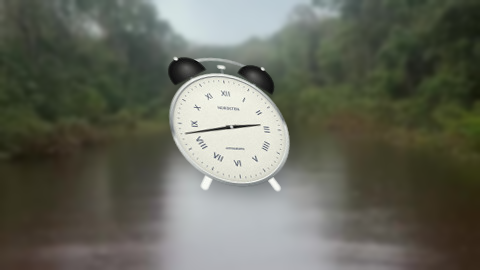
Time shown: {"hour": 2, "minute": 43}
